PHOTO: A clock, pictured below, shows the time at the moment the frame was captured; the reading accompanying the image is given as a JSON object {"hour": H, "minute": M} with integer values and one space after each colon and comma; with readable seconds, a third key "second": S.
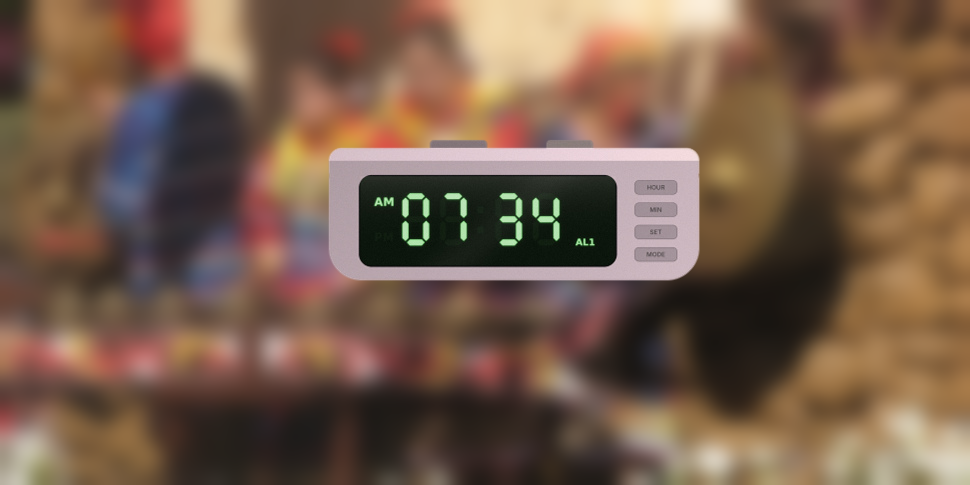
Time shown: {"hour": 7, "minute": 34}
